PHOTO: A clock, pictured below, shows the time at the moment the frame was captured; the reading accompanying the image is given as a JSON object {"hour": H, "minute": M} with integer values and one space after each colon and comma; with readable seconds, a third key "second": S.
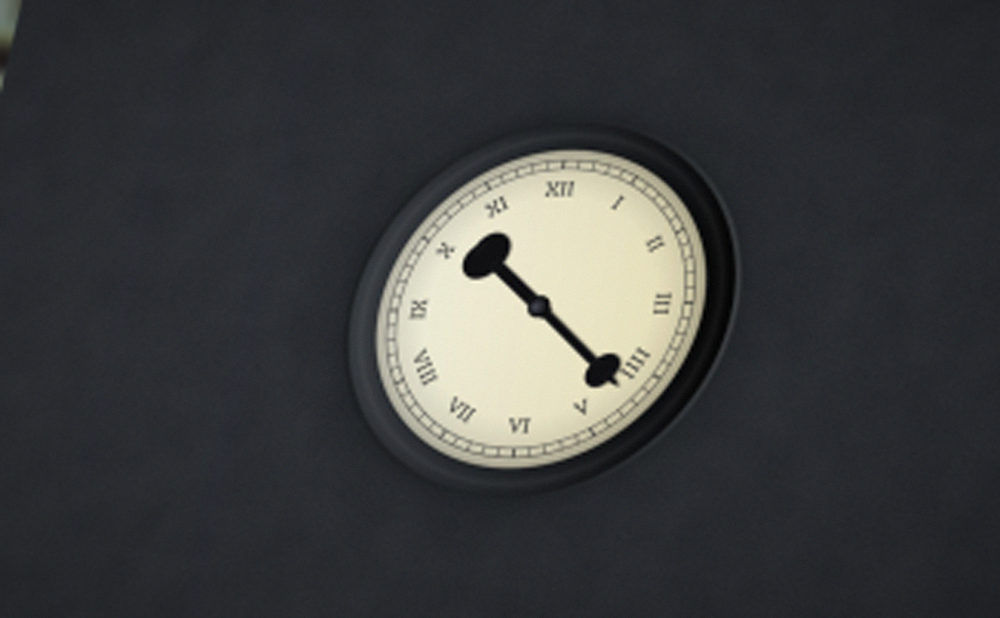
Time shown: {"hour": 10, "minute": 22}
